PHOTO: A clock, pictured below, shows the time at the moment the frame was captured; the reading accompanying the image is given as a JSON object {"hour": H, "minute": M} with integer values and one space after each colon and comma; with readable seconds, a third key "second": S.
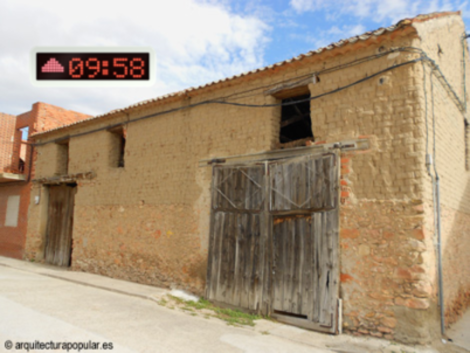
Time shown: {"hour": 9, "minute": 58}
